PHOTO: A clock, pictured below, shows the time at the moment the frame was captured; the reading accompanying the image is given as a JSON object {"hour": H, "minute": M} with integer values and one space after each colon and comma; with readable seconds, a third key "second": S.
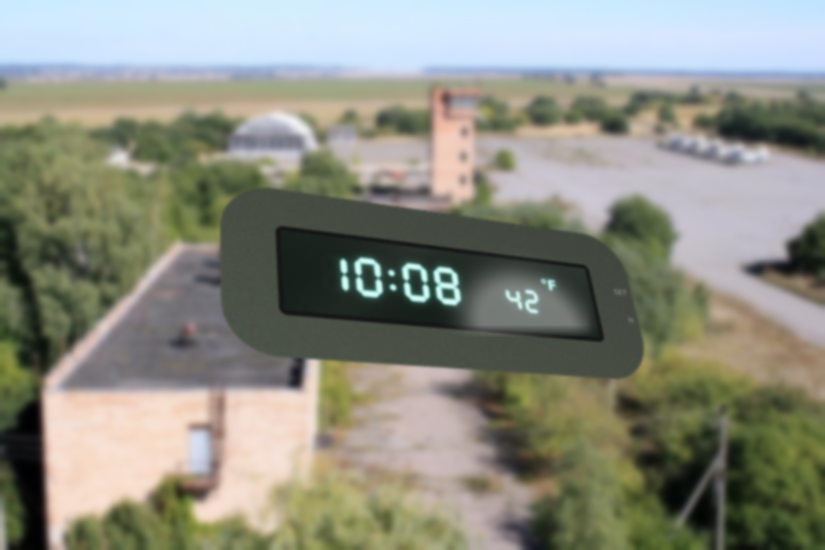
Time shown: {"hour": 10, "minute": 8}
